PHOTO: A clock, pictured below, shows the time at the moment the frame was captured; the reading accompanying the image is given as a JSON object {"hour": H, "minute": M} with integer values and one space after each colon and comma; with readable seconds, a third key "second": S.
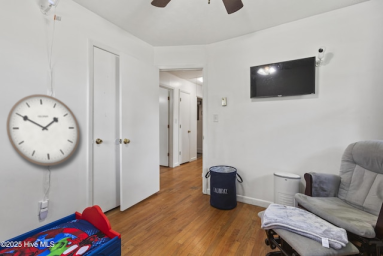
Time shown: {"hour": 1, "minute": 50}
